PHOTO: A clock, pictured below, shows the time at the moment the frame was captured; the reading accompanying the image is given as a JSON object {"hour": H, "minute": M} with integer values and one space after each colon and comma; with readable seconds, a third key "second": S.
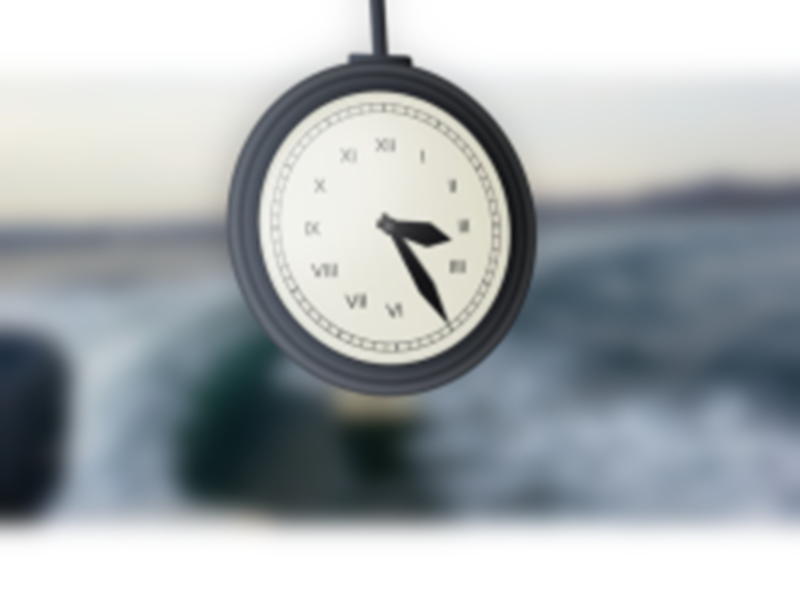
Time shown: {"hour": 3, "minute": 25}
